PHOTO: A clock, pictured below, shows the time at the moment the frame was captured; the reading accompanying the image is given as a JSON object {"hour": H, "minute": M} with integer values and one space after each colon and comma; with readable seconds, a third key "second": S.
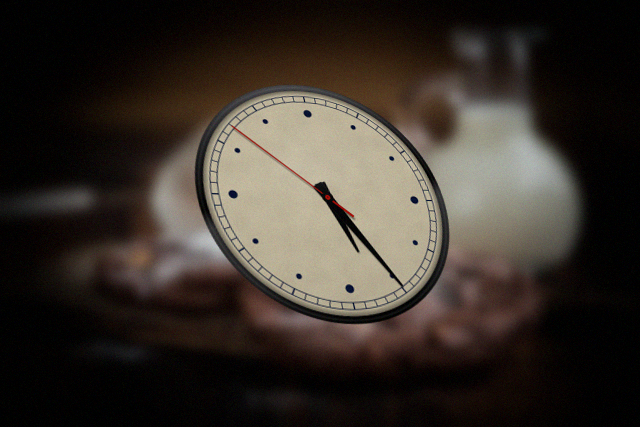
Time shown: {"hour": 5, "minute": 24, "second": 52}
